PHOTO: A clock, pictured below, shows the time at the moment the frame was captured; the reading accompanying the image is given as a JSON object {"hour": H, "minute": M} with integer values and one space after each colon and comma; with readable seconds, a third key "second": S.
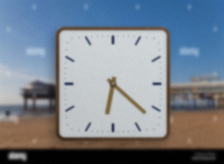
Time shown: {"hour": 6, "minute": 22}
